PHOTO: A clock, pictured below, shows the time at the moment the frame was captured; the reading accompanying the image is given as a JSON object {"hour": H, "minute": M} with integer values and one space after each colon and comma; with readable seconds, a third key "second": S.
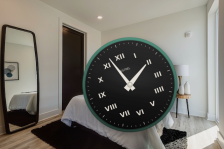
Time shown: {"hour": 1, "minute": 57}
